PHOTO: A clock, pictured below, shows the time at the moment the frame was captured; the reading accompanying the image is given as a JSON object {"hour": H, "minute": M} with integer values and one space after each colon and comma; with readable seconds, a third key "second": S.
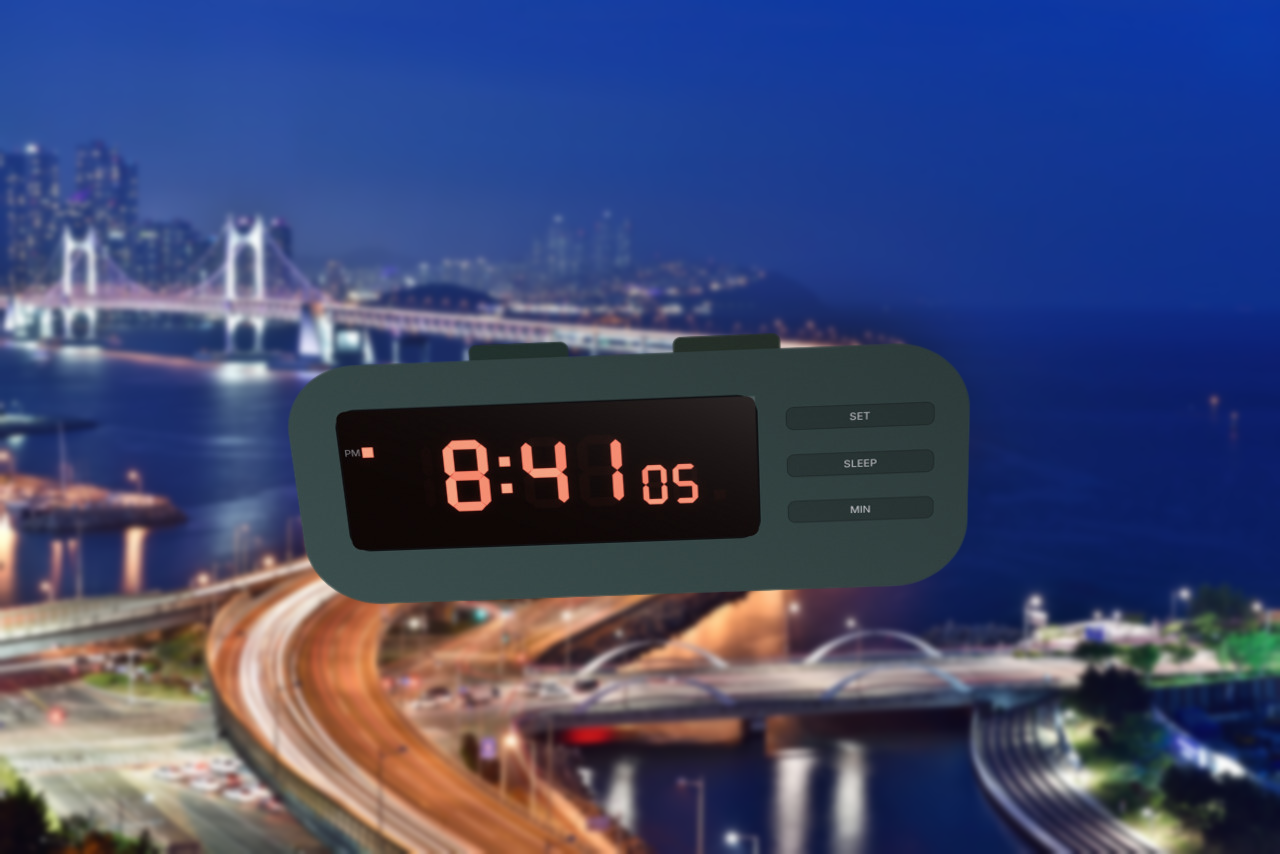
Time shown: {"hour": 8, "minute": 41, "second": 5}
